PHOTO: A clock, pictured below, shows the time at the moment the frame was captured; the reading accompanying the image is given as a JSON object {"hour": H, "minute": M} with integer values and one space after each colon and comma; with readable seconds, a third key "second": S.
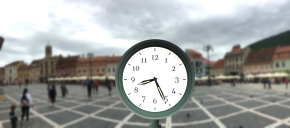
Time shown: {"hour": 8, "minute": 26}
